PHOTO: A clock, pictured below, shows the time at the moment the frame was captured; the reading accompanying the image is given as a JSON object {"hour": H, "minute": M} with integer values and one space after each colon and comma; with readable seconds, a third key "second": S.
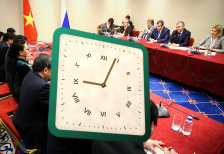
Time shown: {"hour": 9, "minute": 4}
